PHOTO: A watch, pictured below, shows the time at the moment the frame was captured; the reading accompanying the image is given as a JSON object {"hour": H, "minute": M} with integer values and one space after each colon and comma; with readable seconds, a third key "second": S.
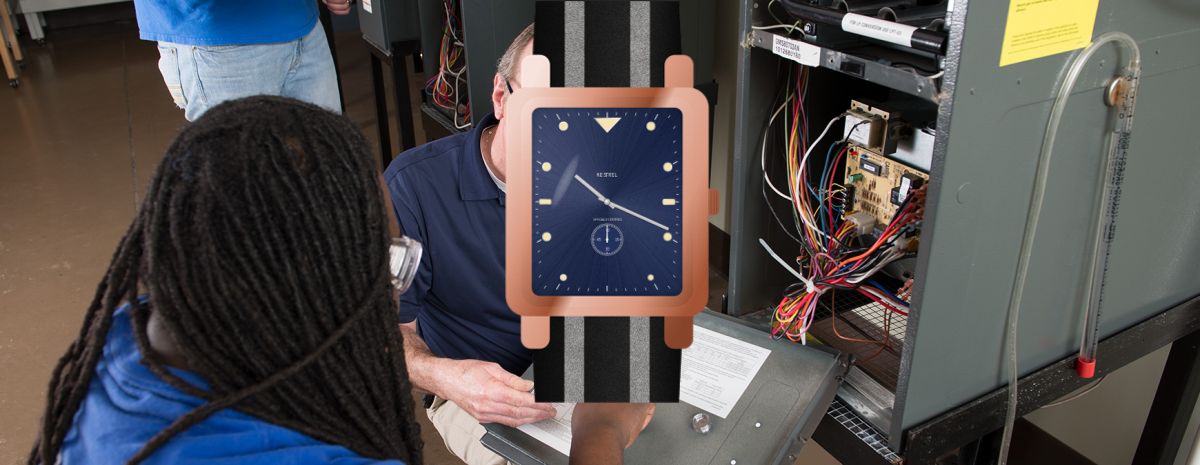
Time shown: {"hour": 10, "minute": 19}
